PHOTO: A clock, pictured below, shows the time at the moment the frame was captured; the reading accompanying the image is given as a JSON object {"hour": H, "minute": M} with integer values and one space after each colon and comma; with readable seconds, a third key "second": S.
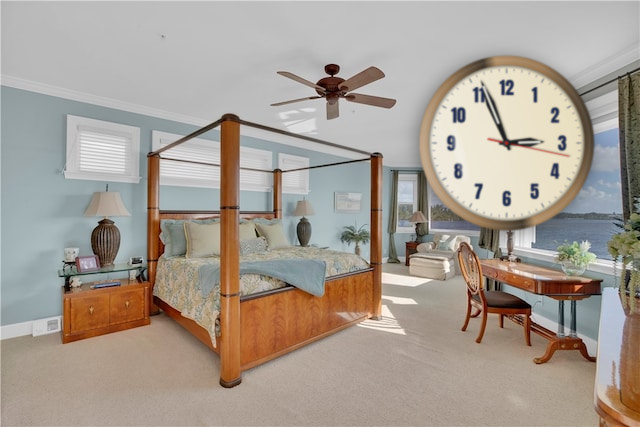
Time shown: {"hour": 2, "minute": 56, "second": 17}
